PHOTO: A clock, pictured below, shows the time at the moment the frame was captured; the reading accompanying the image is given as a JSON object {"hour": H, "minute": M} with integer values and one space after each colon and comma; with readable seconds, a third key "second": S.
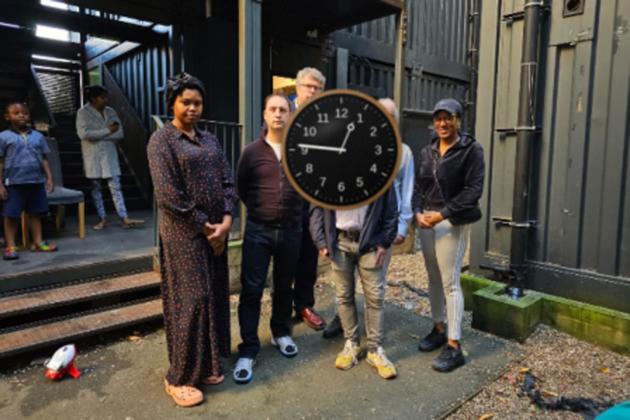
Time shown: {"hour": 12, "minute": 46}
